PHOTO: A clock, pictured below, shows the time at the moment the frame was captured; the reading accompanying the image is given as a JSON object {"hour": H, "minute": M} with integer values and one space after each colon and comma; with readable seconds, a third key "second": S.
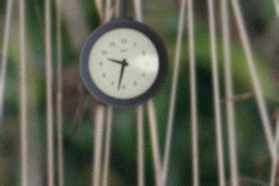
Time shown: {"hour": 9, "minute": 32}
